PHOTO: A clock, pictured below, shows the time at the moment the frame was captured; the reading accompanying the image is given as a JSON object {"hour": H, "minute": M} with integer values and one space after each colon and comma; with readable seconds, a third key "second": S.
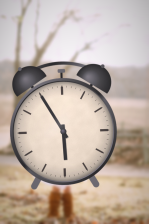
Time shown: {"hour": 5, "minute": 55}
